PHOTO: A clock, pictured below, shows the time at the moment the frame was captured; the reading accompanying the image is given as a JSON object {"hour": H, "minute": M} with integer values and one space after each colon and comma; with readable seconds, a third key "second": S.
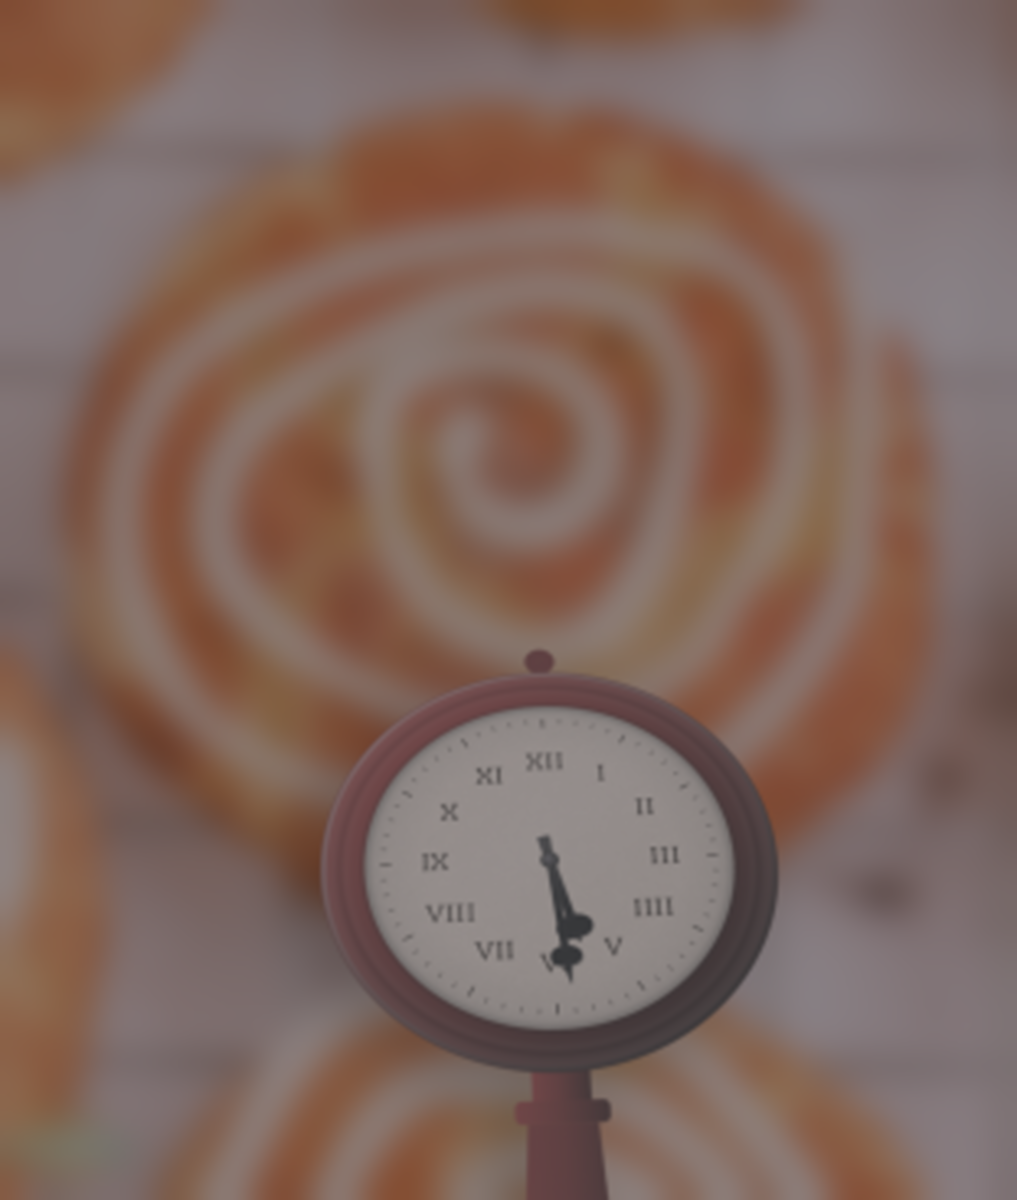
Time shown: {"hour": 5, "minute": 29}
